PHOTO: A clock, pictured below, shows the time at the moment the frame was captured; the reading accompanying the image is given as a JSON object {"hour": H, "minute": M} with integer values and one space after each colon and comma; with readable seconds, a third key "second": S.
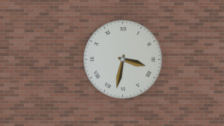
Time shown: {"hour": 3, "minute": 32}
